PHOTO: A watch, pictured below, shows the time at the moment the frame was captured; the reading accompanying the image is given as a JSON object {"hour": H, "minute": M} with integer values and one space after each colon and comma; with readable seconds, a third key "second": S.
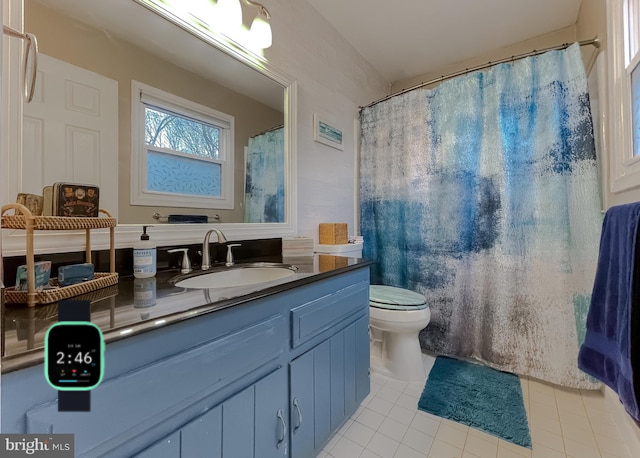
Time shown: {"hour": 2, "minute": 46}
